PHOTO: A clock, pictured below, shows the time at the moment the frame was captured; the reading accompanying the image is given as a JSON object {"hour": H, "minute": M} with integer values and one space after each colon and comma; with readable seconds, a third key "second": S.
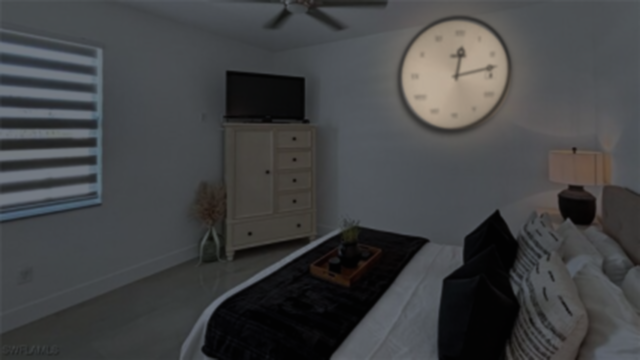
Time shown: {"hour": 12, "minute": 13}
